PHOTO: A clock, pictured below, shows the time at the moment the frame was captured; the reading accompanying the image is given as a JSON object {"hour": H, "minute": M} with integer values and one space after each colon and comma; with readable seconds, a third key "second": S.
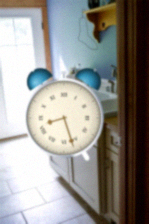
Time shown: {"hour": 8, "minute": 27}
